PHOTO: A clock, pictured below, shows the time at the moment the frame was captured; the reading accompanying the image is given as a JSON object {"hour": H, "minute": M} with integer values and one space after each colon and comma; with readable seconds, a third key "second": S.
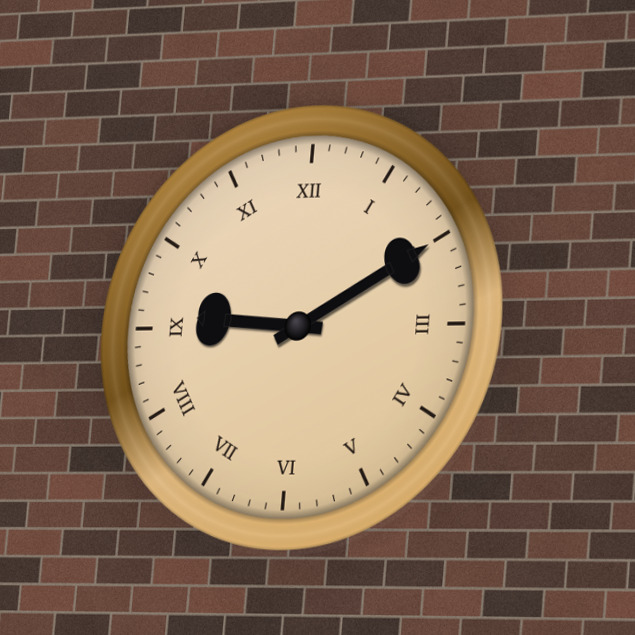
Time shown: {"hour": 9, "minute": 10}
